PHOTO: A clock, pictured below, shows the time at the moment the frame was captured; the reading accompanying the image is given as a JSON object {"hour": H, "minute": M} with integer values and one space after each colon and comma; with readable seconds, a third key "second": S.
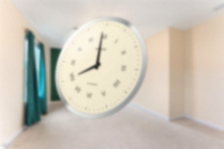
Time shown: {"hour": 7, "minute": 59}
